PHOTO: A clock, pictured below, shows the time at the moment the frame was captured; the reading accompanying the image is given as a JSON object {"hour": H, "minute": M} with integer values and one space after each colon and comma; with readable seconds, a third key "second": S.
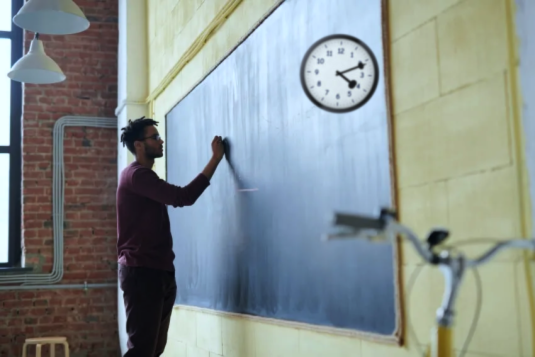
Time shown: {"hour": 4, "minute": 11}
